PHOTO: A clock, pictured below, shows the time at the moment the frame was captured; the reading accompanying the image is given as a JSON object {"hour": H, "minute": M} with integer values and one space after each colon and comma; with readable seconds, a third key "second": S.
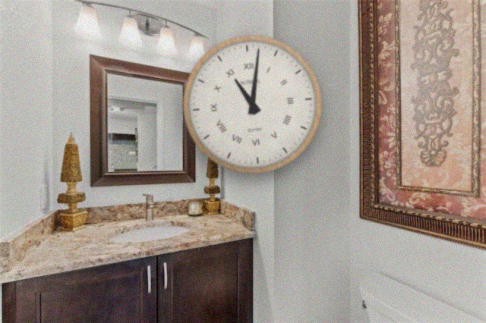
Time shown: {"hour": 11, "minute": 2}
